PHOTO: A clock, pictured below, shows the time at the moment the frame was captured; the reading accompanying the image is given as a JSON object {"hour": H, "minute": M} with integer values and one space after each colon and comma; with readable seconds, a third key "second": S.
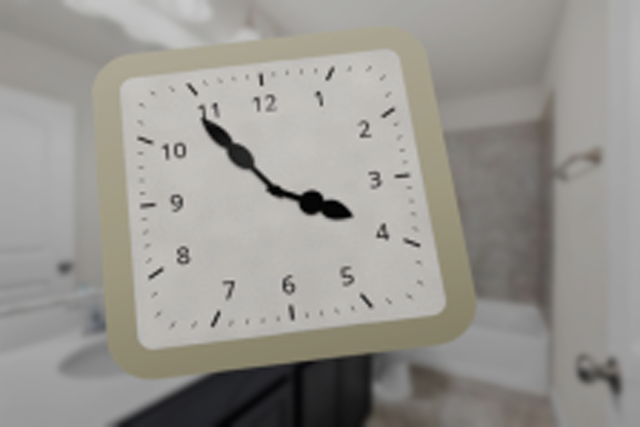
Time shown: {"hour": 3, "minute": 54}
